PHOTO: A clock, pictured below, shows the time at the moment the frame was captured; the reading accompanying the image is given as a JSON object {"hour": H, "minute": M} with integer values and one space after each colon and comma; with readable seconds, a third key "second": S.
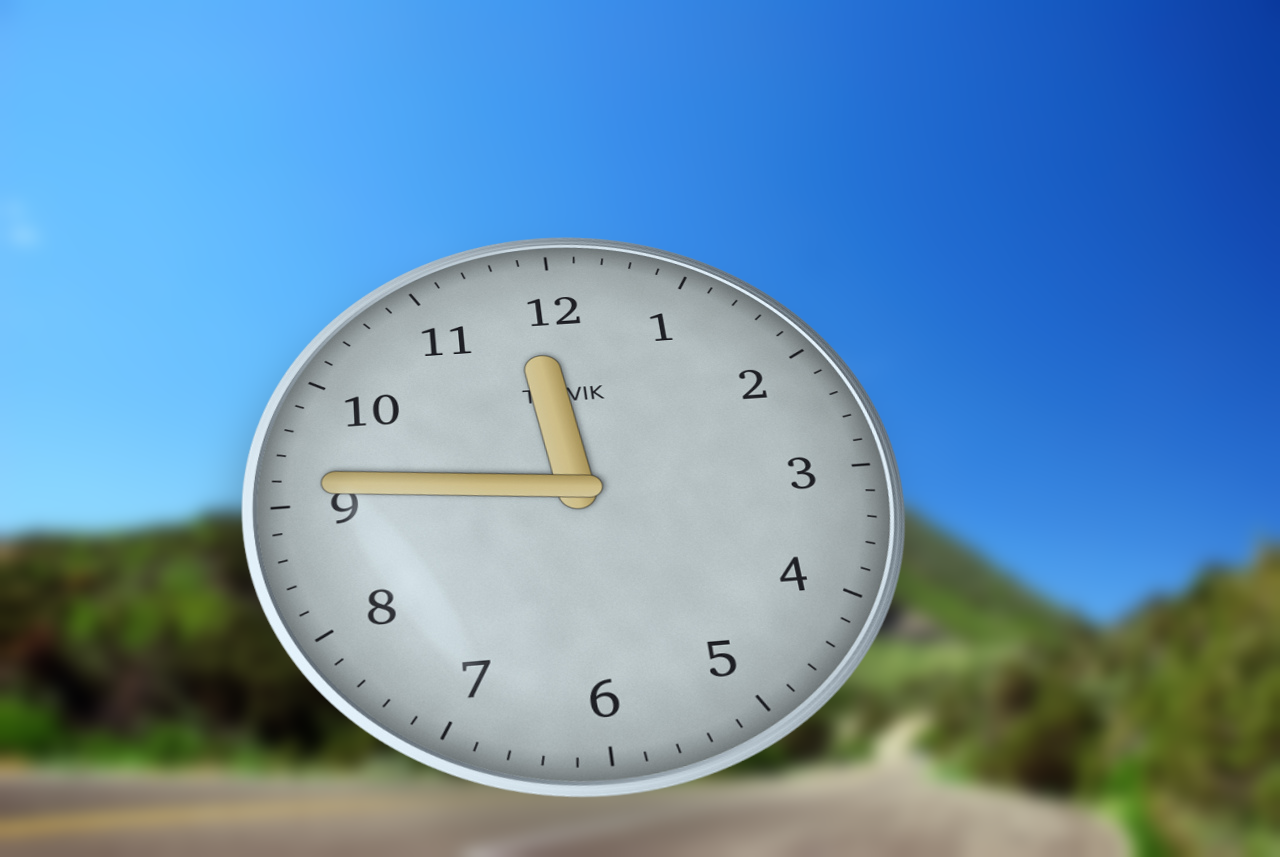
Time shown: {"hour": 11, "minute": 46}
